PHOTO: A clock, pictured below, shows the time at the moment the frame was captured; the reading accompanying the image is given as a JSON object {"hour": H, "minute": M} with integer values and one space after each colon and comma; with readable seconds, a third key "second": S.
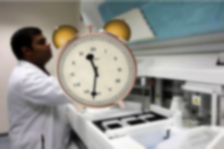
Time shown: {"hour": 11, "minute": 32}
